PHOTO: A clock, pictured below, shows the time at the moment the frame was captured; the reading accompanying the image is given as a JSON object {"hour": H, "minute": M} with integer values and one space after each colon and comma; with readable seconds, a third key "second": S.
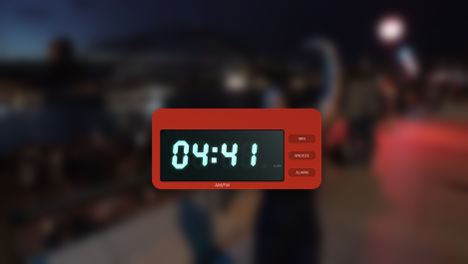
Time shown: {"hour": 4, "minute": 41}
